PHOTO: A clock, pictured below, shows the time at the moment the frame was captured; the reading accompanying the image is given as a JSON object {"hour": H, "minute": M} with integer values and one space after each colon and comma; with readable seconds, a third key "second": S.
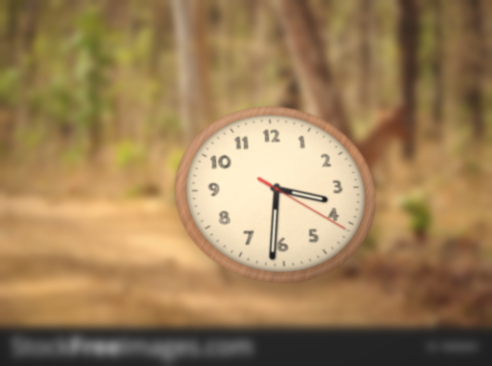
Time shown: {"hour": 3, "minute": 31, "second": 21}
